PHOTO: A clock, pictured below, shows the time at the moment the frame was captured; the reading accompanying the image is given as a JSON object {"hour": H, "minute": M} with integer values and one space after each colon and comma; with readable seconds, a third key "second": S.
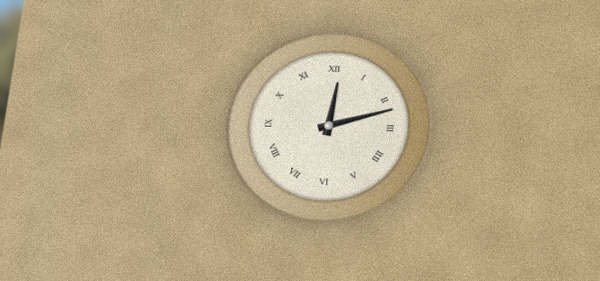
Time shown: {"hour": 12, "minute": 12}
